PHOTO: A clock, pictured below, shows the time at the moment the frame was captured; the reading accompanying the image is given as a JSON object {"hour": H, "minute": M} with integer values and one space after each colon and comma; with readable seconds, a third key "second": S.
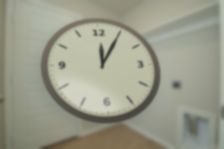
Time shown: {"hour": 12, "minute": 5}
